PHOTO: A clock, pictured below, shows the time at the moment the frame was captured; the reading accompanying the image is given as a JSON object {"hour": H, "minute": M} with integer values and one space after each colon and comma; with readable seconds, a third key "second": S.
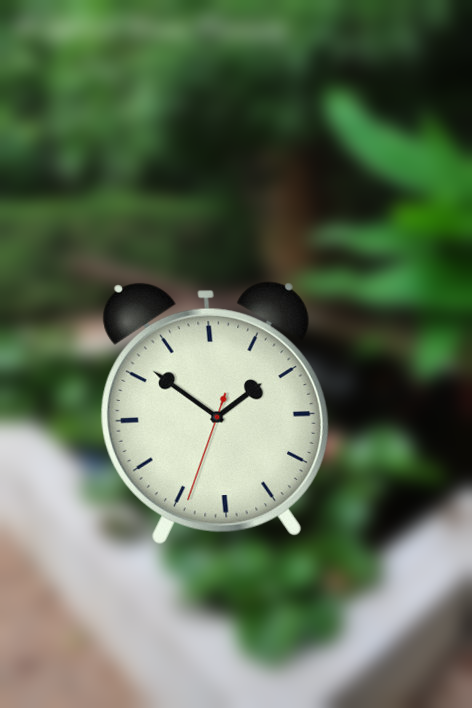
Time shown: {"hour": 1, "minute": 51, "second": 34}
